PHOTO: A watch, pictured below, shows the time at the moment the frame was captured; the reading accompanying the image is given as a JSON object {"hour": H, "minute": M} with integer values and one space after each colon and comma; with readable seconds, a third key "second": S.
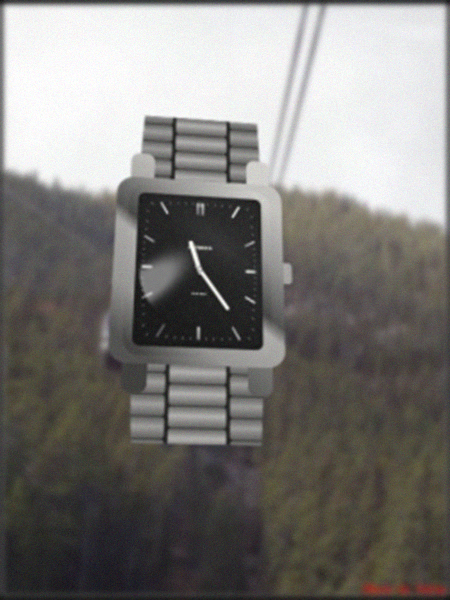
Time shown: {"hour": 11, "minute": 24}
